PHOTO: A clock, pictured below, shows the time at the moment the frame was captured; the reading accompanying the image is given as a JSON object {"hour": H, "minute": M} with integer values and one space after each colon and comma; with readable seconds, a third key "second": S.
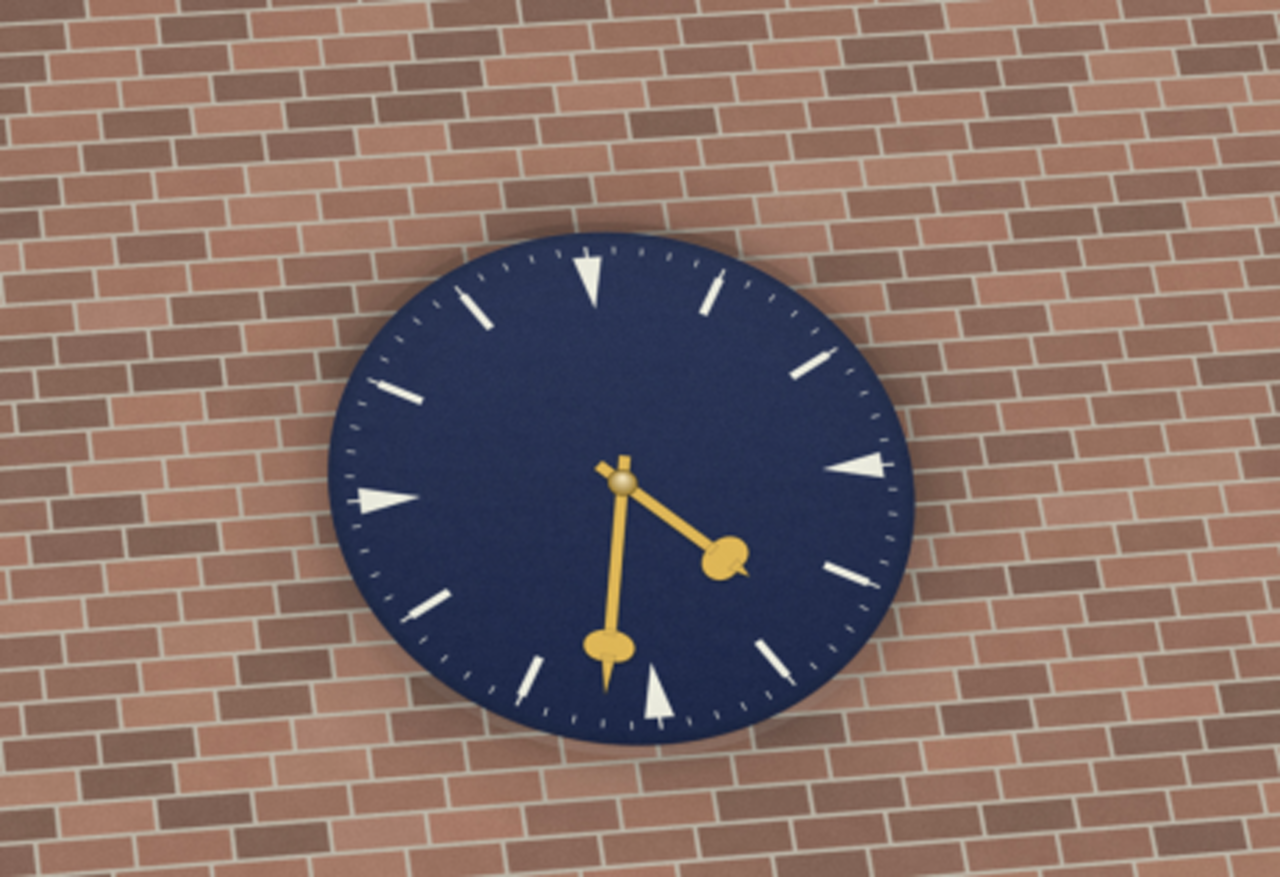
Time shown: {"hour": 4, "minute": 32}
